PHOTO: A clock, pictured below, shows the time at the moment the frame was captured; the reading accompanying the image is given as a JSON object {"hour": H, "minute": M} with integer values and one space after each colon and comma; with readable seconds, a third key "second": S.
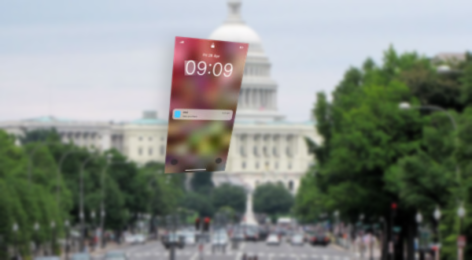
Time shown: {"hour": 9, "minute": 9}
